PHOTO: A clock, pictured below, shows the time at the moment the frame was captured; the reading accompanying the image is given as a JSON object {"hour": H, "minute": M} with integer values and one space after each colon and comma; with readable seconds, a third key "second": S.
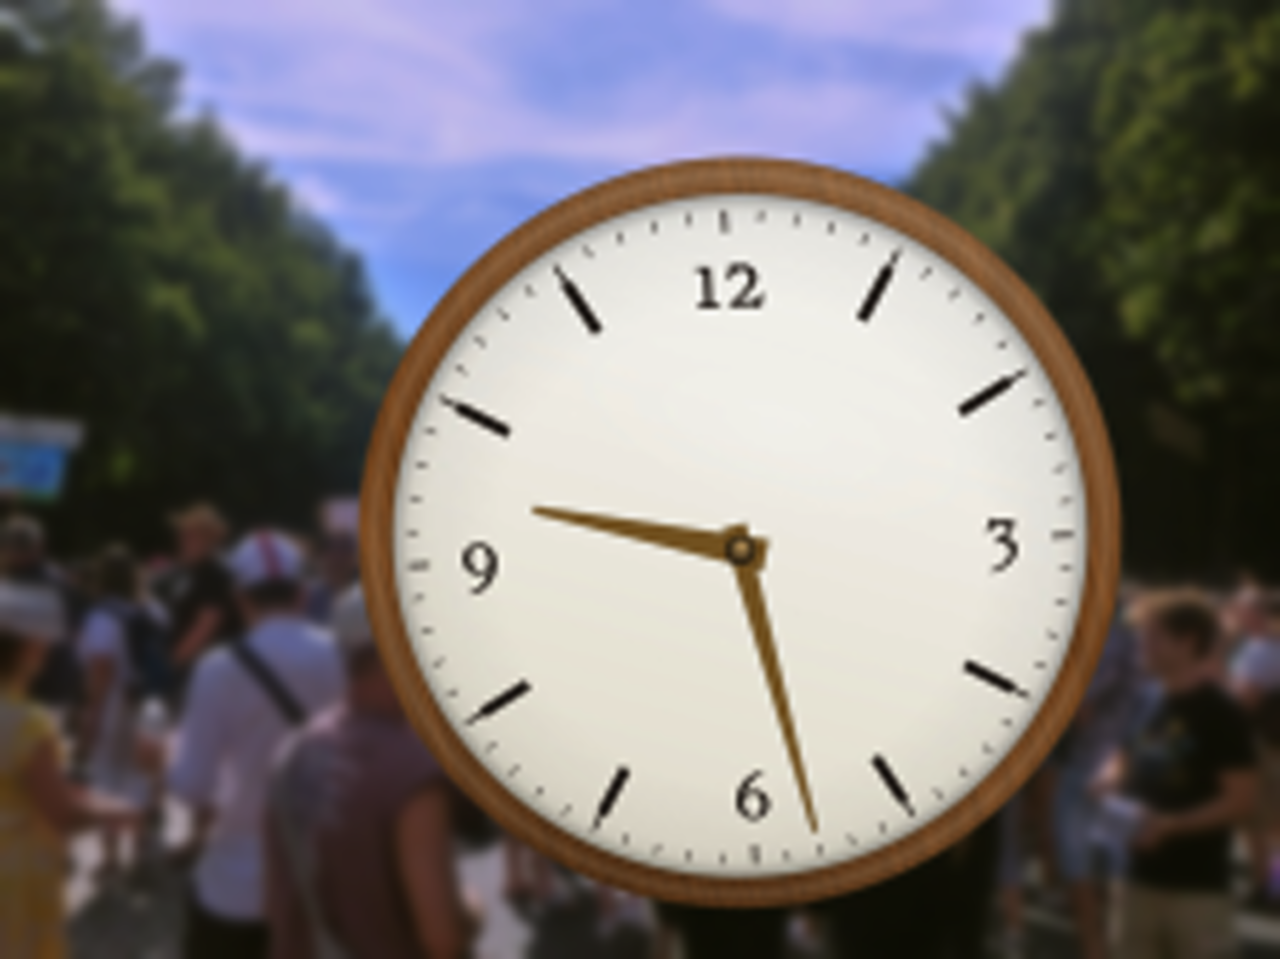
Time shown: {"hour": 9, "minute": 28}
